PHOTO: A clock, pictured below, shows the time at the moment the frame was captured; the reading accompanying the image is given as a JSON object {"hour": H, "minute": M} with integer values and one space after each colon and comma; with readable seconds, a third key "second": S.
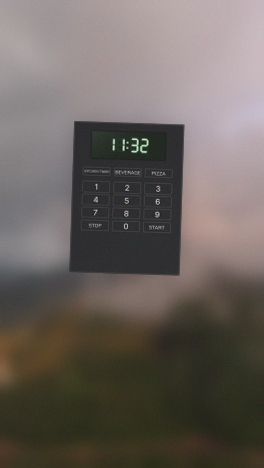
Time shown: {"hour": 11, "minute": 32}
